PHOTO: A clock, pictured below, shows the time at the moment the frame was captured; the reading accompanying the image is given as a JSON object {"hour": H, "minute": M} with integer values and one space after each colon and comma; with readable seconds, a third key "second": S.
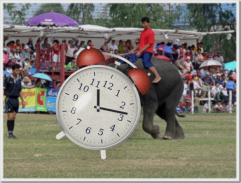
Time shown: {"hour": 11, "minute": 13}
